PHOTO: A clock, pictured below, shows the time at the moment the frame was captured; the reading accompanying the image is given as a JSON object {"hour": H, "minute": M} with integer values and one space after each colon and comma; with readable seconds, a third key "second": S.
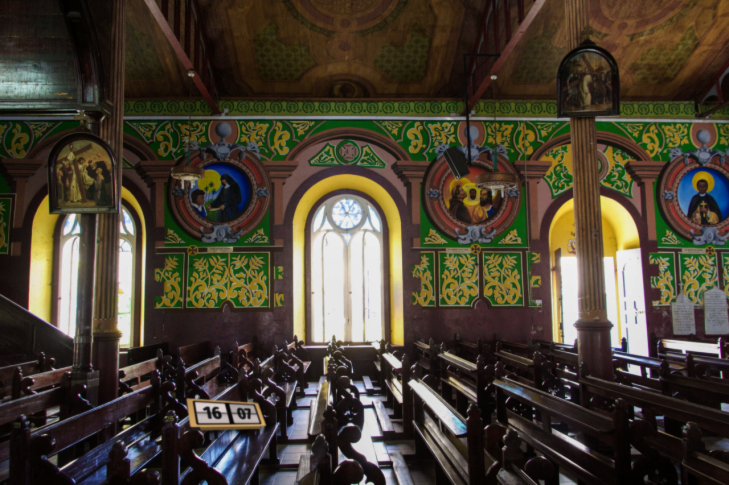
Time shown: {"hour": 16, "minute": 7}
